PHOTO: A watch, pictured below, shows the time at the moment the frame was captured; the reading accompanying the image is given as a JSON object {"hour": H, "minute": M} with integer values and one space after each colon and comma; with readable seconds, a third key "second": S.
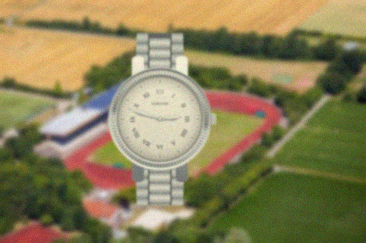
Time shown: {"hour": 2, "minute": 48}
